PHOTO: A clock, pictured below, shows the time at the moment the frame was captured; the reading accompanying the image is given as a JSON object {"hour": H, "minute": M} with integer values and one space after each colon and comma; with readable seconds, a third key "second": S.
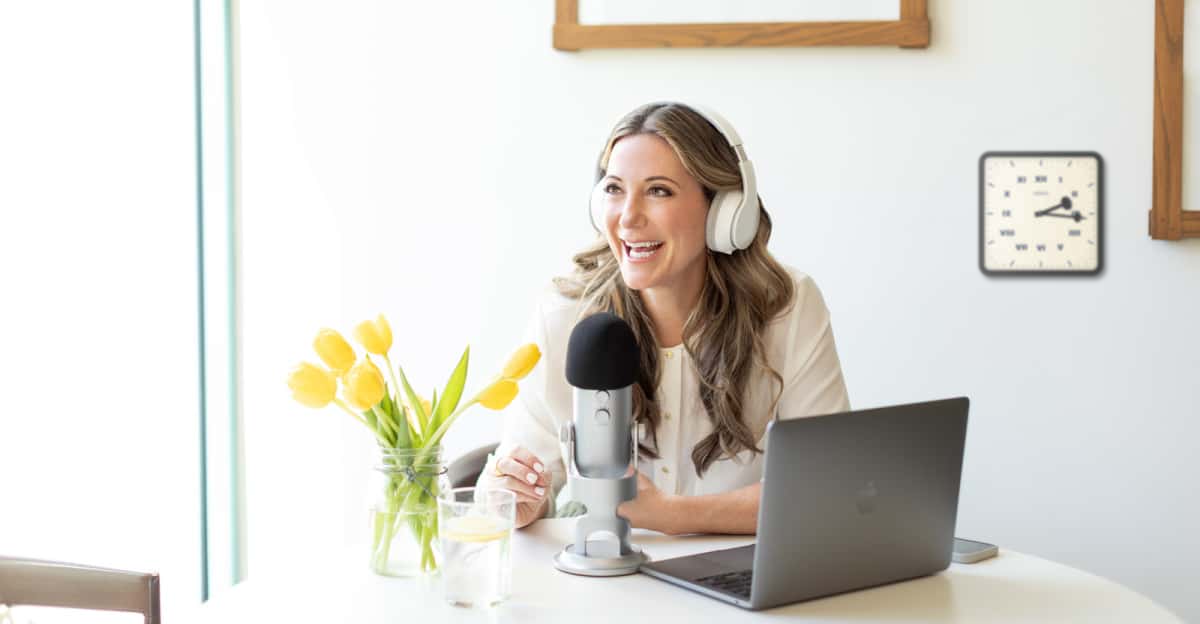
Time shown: {"hour": 2, "minute": 16}
